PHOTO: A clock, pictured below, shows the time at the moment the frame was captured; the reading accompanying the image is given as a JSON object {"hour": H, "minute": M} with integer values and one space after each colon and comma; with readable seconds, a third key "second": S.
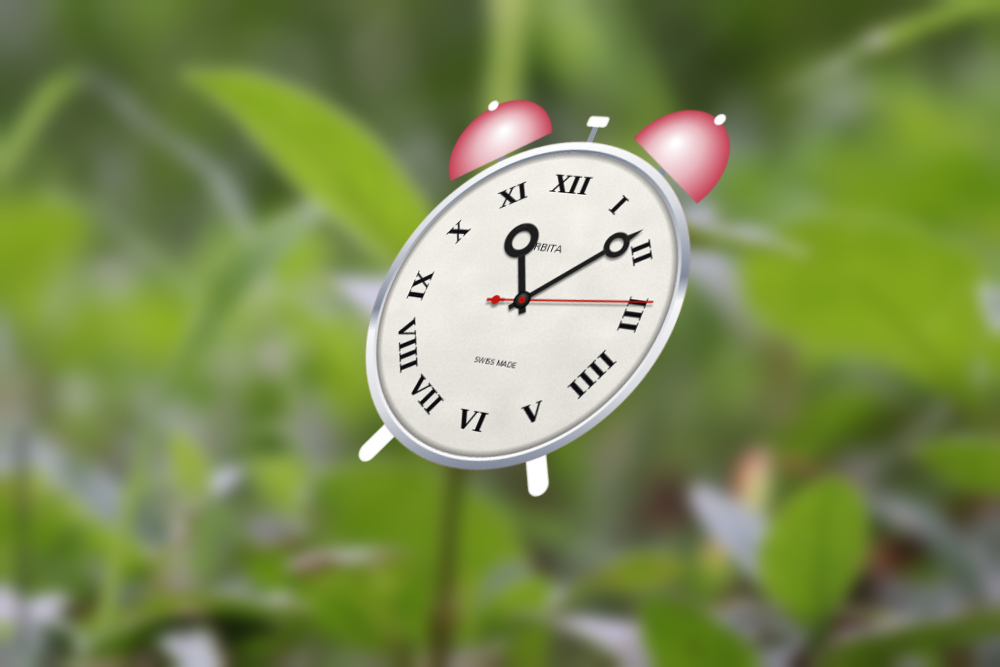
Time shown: {"hour": 11, "minute": 8, "second": 14}
